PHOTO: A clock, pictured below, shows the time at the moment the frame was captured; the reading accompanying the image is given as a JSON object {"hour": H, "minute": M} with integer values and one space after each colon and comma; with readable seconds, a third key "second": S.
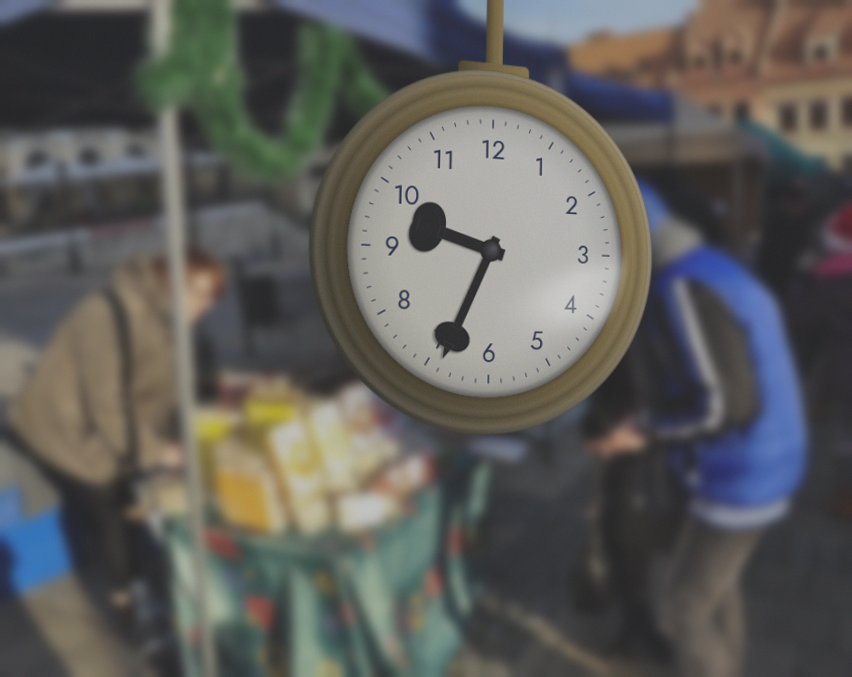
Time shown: {"hour": 9, "minute": 34}
